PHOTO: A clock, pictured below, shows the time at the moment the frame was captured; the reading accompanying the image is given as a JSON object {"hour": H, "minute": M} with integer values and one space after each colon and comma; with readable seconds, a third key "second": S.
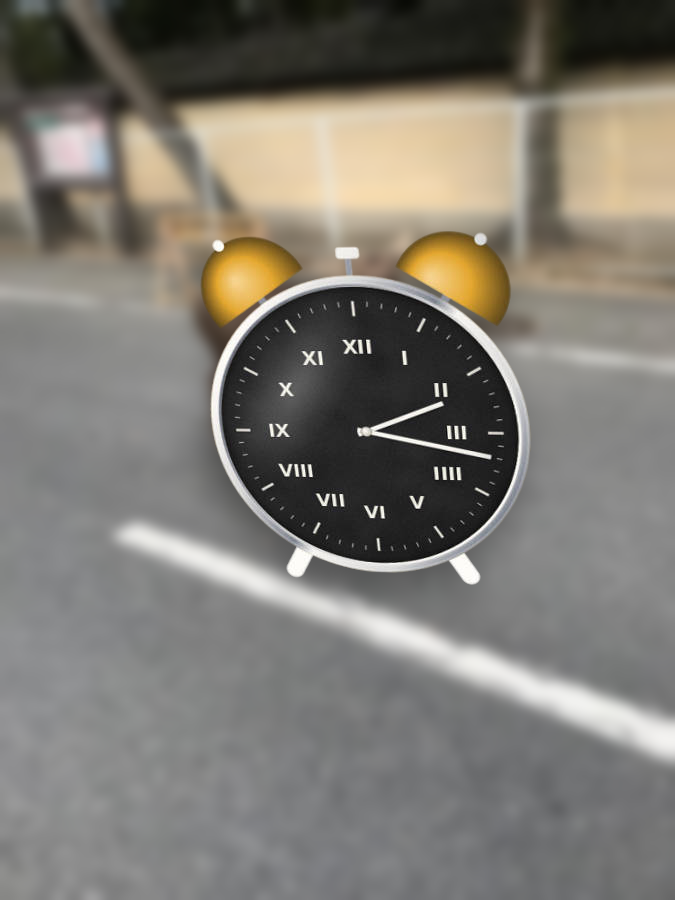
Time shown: {"hour": 2, "minute": 17}
